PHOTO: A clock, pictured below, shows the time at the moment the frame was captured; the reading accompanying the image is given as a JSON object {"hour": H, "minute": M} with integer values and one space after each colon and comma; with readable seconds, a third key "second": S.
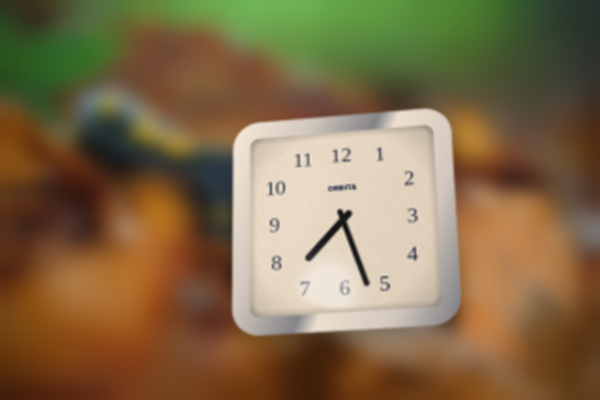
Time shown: {"hour": 7, "minute": 27}
